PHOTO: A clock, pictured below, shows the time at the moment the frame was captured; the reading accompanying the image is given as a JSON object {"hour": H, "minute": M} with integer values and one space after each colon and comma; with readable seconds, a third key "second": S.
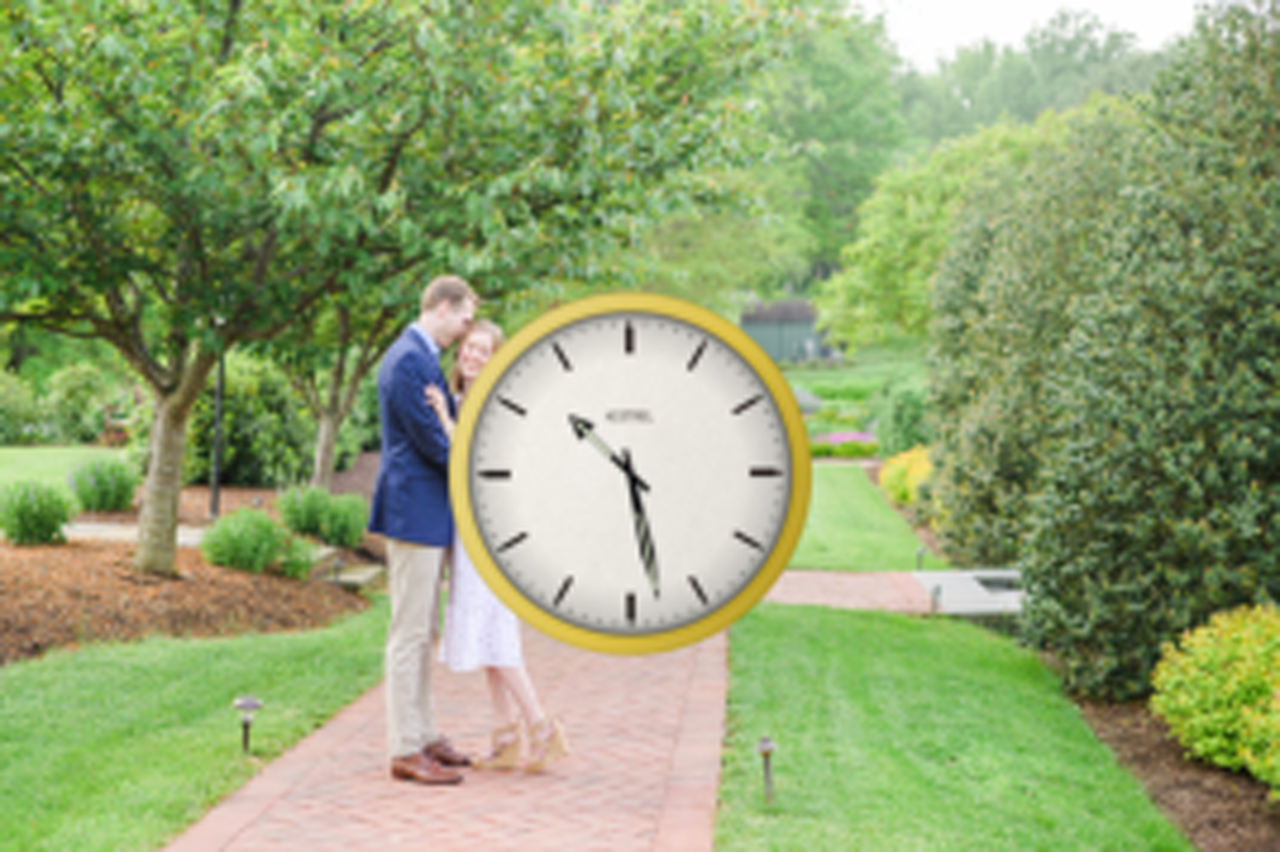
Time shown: {"hour": 10, "minute": 28}
